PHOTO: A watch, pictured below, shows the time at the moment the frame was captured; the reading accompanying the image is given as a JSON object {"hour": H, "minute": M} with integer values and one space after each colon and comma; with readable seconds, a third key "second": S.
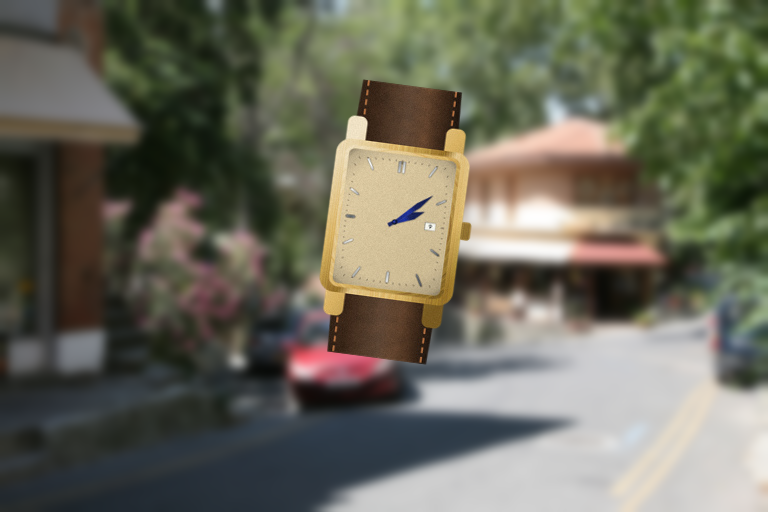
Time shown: {"hour": 2, "minute": 8}
